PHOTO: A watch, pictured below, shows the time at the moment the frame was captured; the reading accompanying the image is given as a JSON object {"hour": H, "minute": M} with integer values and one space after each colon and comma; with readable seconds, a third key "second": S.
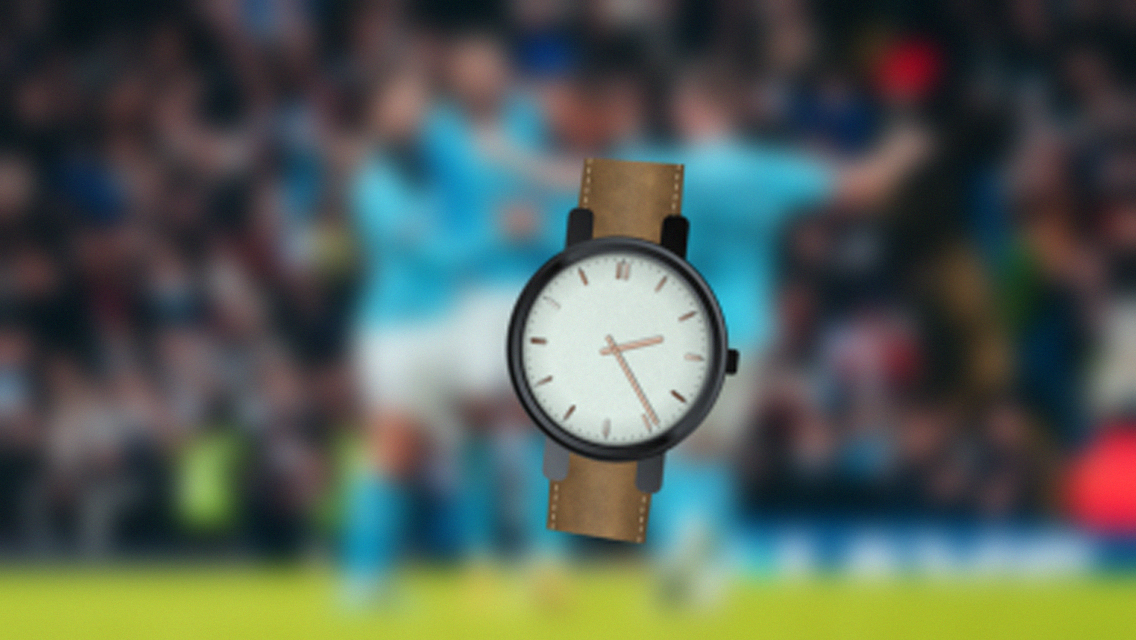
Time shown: {"hour": 2, "minute": 24}
